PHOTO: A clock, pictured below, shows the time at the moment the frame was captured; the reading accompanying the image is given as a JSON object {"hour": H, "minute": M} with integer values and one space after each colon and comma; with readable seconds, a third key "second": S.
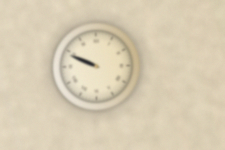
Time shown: {"hour": 9, "minute": 49}
